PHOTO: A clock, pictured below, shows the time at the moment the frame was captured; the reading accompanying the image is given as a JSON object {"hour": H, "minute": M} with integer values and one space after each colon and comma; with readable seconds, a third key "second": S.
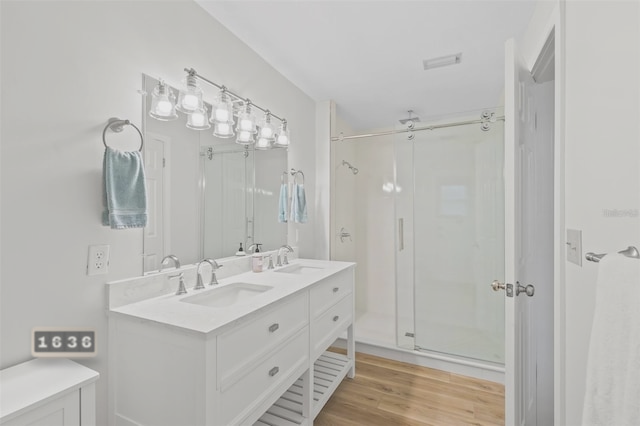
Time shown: {"hour": 16, "minute": 36}
